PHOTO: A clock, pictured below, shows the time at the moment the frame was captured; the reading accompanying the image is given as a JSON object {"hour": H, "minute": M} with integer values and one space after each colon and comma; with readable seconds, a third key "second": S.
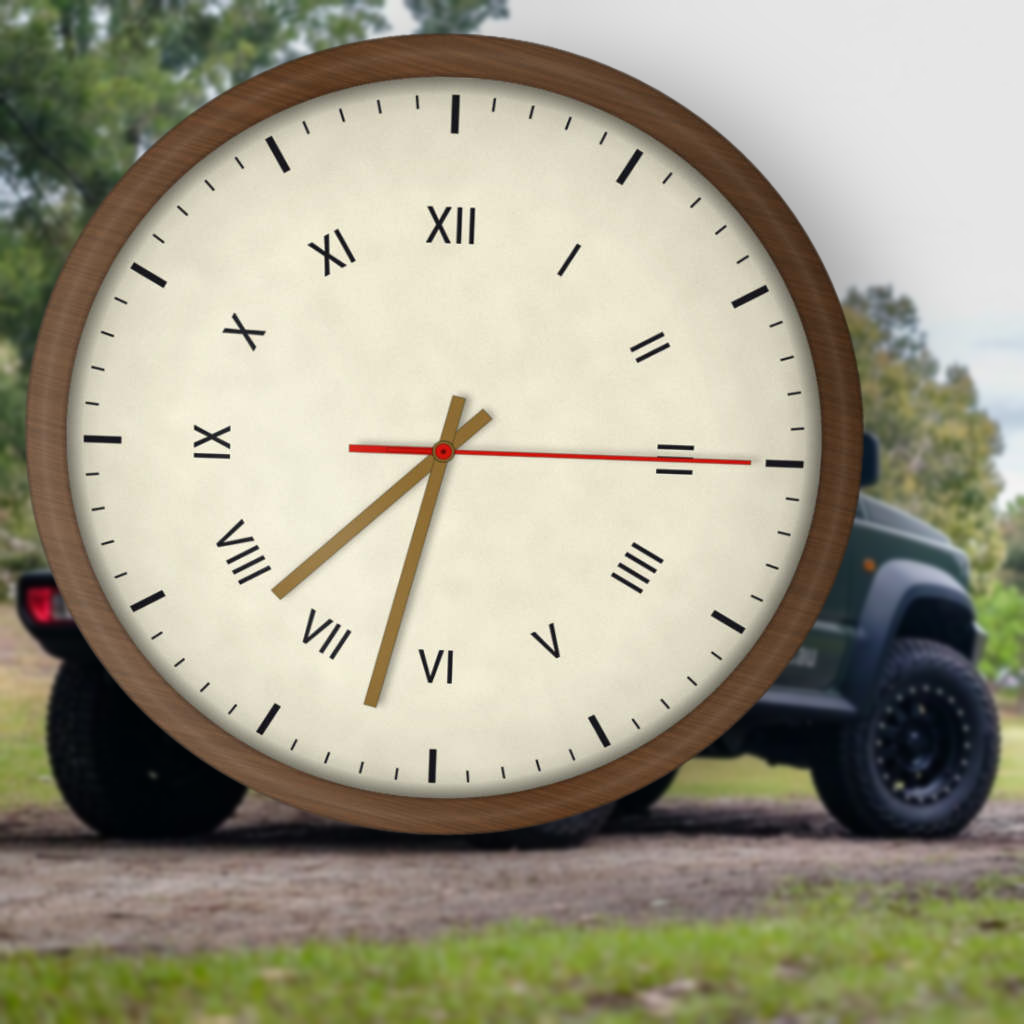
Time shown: {"hour": 7, "minute": 32, "second": 15}
